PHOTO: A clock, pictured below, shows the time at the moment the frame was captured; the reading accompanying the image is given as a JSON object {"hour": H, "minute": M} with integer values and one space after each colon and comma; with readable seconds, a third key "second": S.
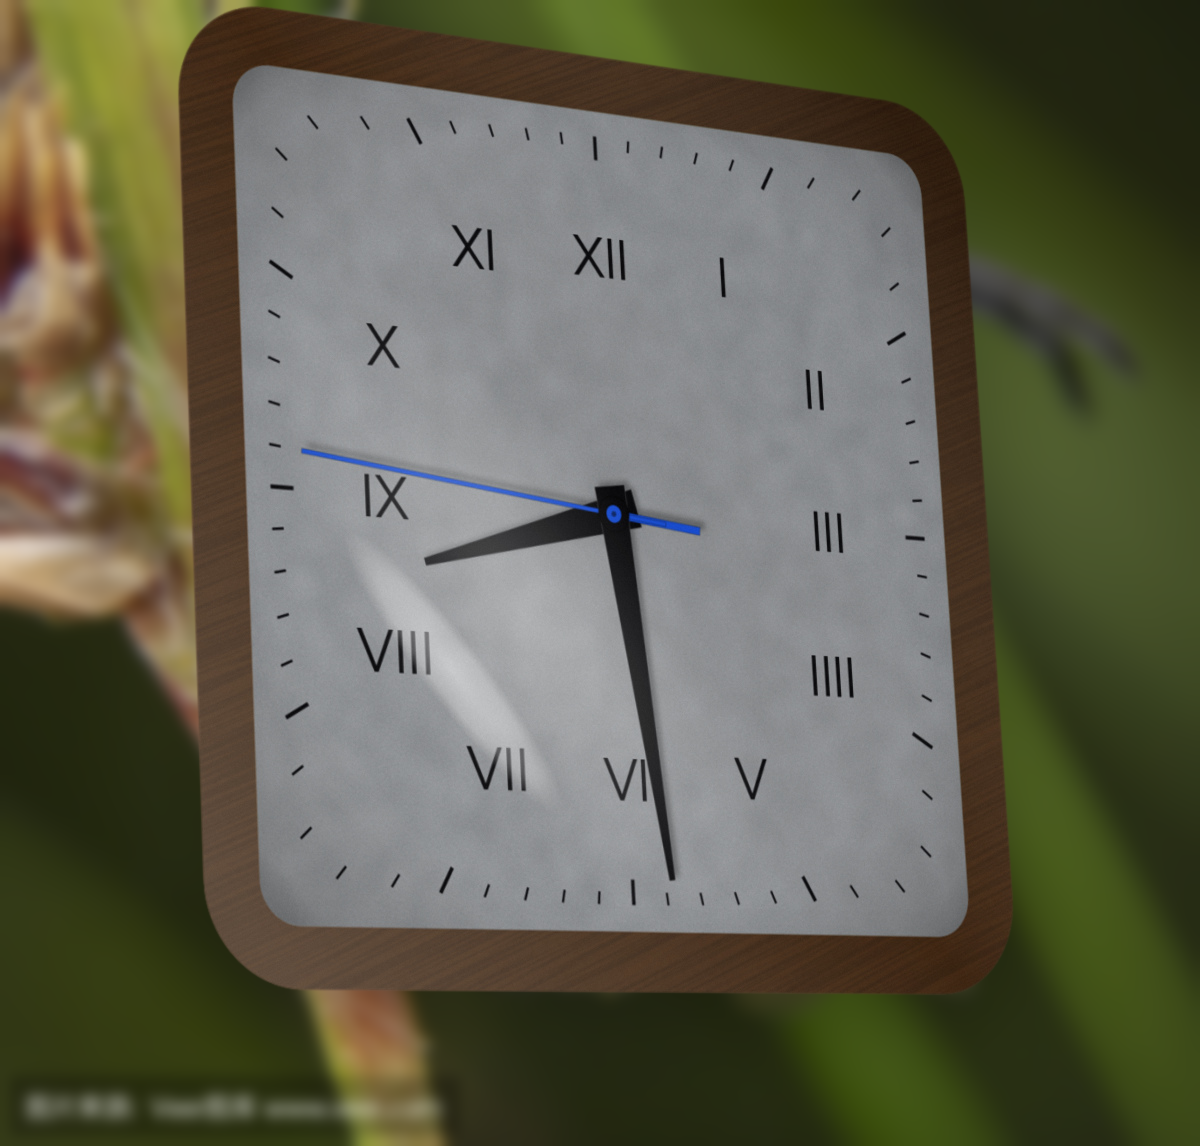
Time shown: {"hour": 8, "minute": 28, "second": 46}
